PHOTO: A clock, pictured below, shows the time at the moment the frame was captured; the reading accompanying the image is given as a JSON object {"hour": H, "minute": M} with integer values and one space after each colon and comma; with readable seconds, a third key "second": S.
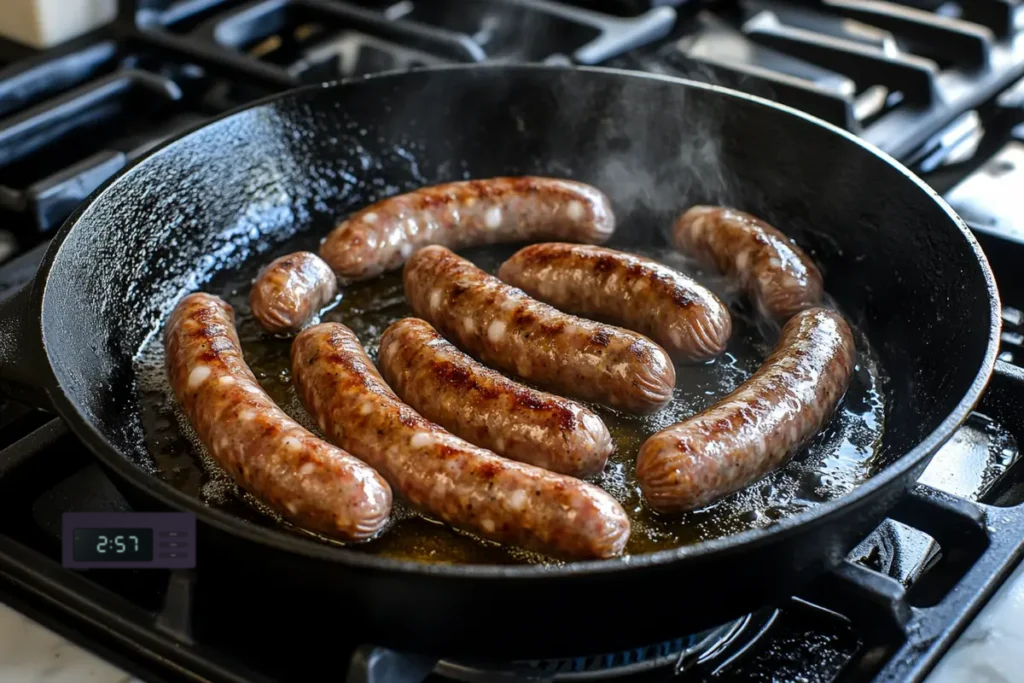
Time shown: {"hour": 2, "minute": 57}
